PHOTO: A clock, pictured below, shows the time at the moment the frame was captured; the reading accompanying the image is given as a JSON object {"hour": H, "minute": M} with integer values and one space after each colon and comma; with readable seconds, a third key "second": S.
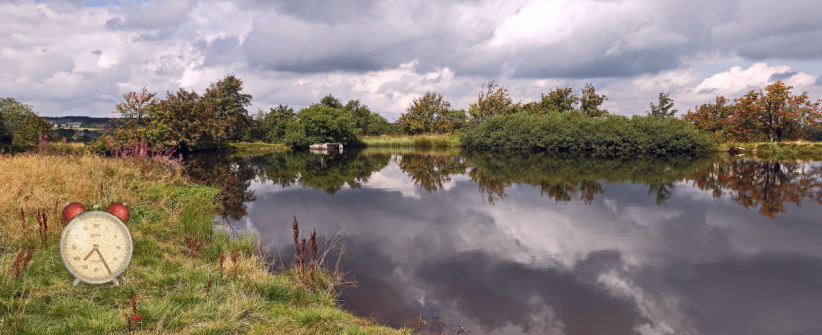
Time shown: {"hour": 7, "minute": 25}
